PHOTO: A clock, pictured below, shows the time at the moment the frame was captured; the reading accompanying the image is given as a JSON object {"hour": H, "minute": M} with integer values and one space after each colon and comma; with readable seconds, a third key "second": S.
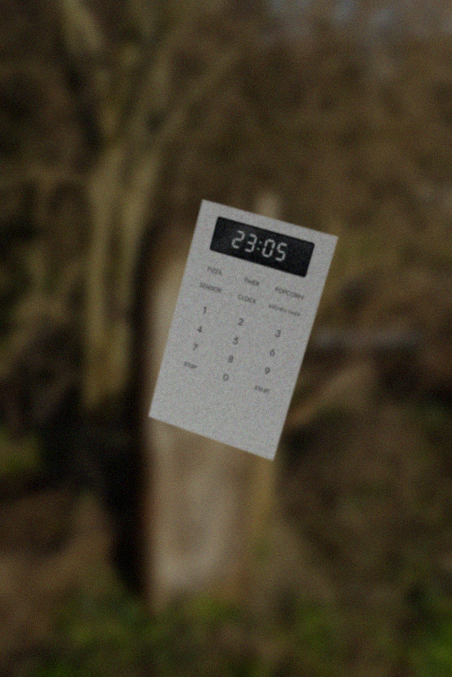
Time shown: {"hour": 23, "minute": 5}
